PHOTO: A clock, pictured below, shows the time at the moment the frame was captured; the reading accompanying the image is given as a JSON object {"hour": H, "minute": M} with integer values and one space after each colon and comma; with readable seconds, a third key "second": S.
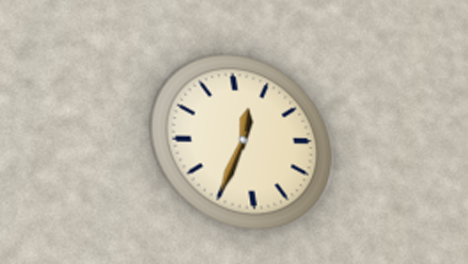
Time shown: {"hour": 12, "minute": 35}
